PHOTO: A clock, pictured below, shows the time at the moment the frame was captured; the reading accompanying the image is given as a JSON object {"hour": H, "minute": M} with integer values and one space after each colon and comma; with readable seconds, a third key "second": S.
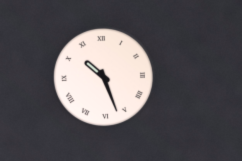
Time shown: {"hour": 10, "minute": 27}
